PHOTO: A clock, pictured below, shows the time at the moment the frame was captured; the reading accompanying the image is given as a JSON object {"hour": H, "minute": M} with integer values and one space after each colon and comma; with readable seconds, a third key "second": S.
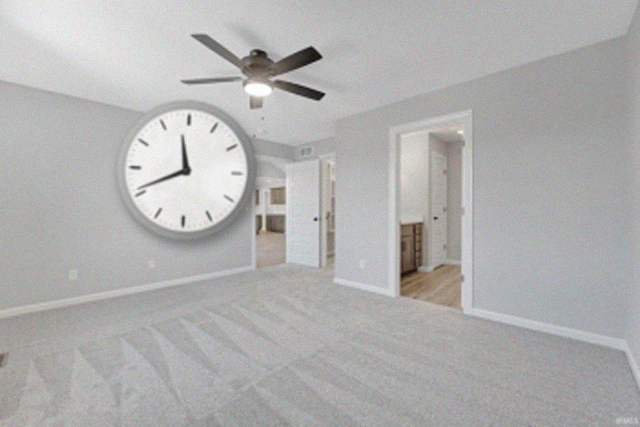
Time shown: {"hour": 11, "minute": 41}
